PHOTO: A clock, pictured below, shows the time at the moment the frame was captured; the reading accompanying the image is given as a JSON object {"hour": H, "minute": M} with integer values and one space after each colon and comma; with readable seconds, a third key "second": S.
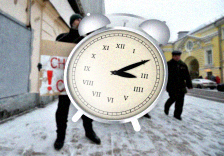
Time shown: {"hour": 3, "minute": 10}
